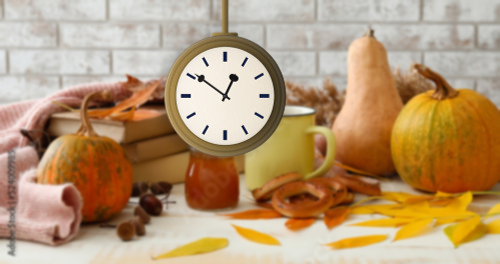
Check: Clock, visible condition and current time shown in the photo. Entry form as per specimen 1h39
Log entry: 12h51
